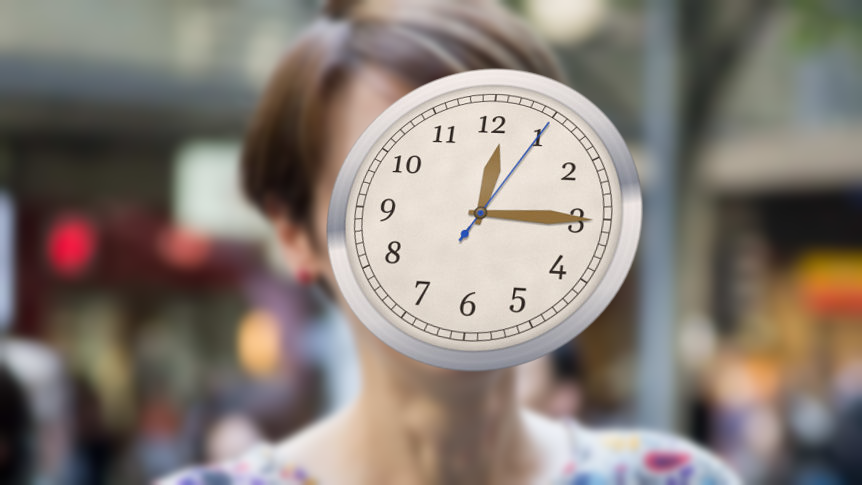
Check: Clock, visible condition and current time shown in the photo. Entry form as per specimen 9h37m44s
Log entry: 12h15m05s
